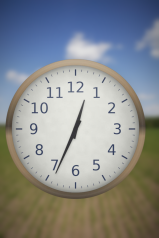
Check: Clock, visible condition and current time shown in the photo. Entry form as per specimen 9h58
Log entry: 12h34
